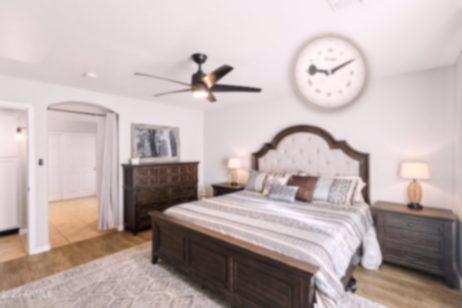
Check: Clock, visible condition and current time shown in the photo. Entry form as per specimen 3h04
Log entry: 9h10
